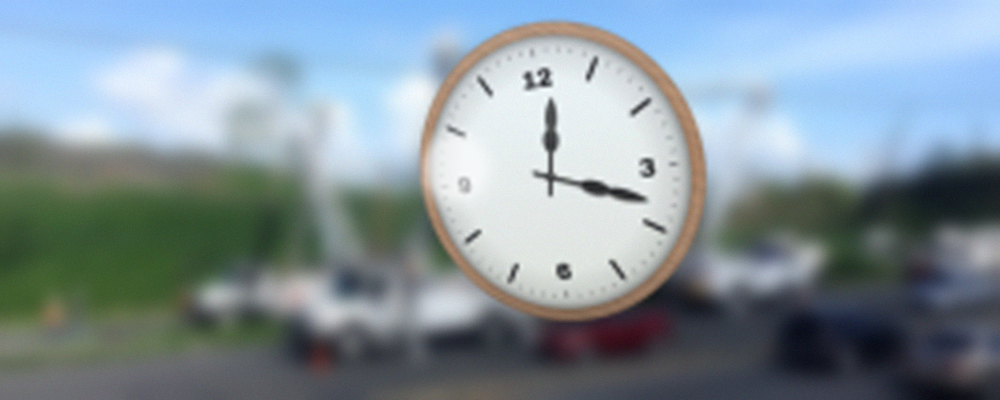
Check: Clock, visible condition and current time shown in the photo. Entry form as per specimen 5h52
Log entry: 12h18
